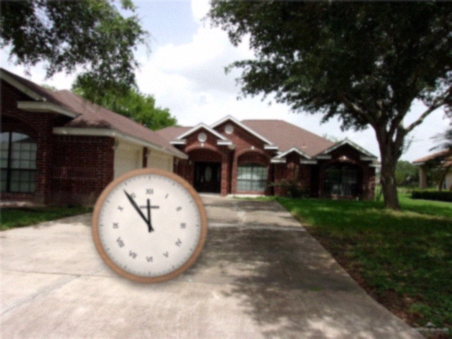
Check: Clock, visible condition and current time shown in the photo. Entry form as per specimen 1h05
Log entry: 11h54
